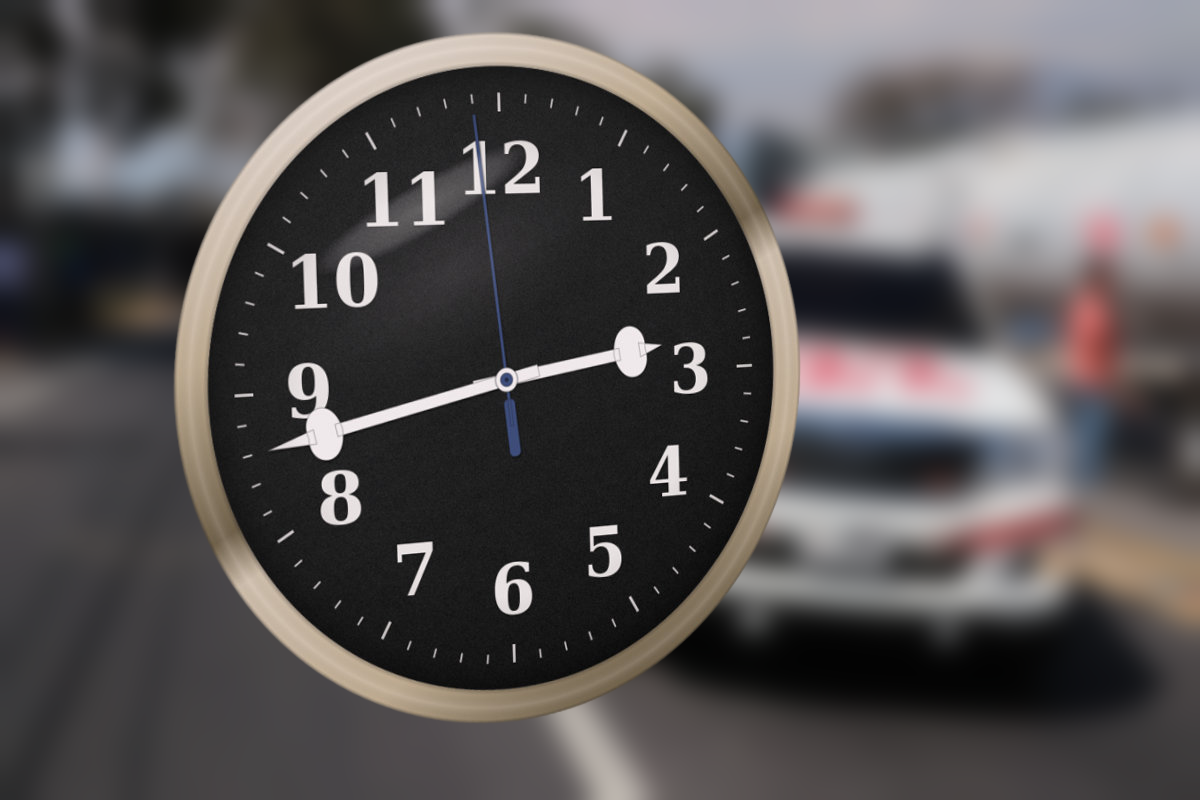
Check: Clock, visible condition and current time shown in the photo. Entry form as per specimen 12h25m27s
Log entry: 2h42m59s
